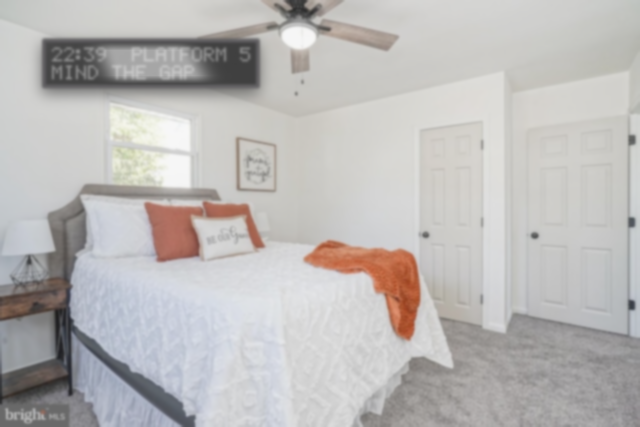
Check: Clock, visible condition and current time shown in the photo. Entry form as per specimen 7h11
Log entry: 22h39
